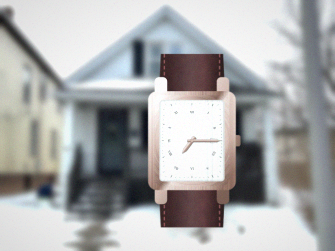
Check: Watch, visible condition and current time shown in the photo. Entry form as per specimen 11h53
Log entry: 7h15
